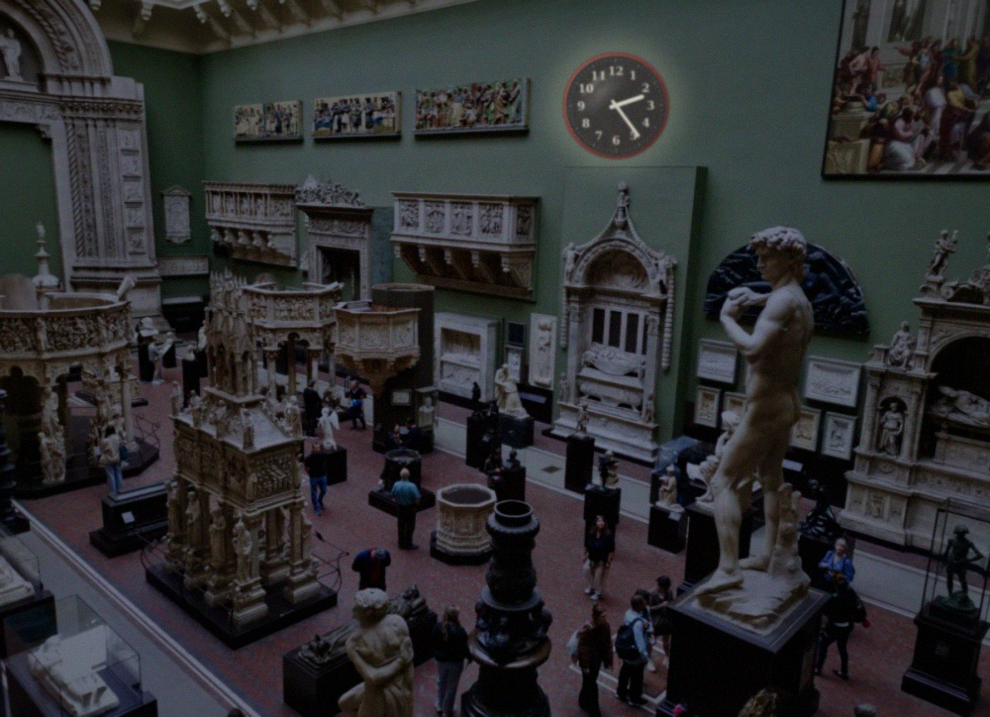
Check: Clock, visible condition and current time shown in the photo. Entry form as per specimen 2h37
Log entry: 2h24
